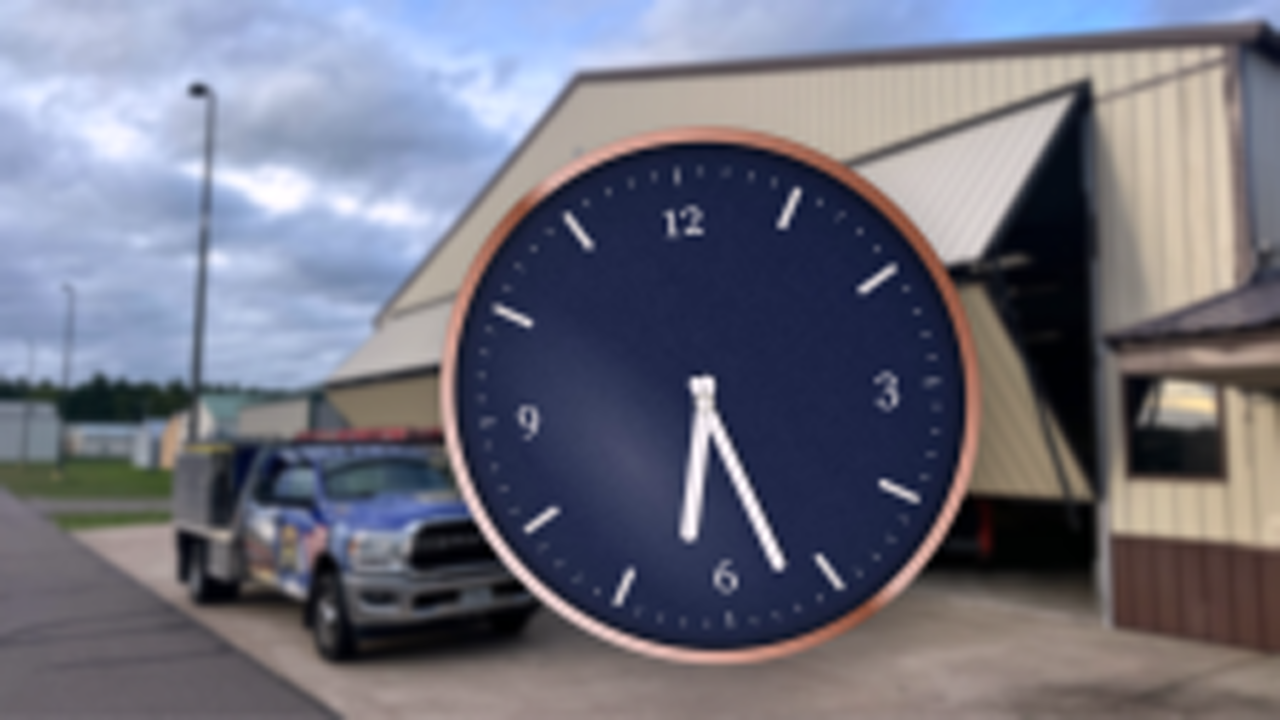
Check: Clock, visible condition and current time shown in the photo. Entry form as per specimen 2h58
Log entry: 6h27
